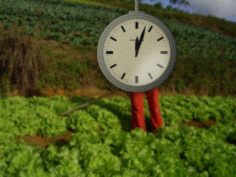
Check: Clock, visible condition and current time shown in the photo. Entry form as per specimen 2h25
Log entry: 12h03
